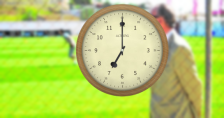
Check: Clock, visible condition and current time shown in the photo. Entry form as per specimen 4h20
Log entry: 7h00
